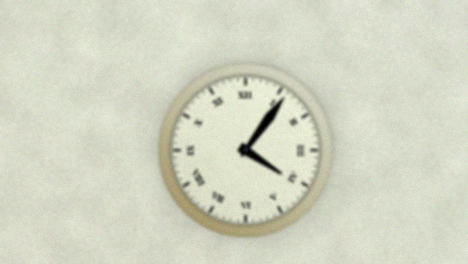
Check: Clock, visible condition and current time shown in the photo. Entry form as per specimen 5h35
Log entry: 4h06
